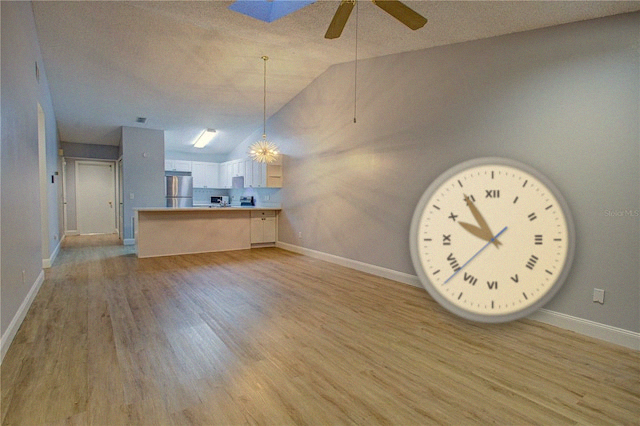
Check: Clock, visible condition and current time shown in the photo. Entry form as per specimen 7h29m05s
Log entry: 9h54m38s
